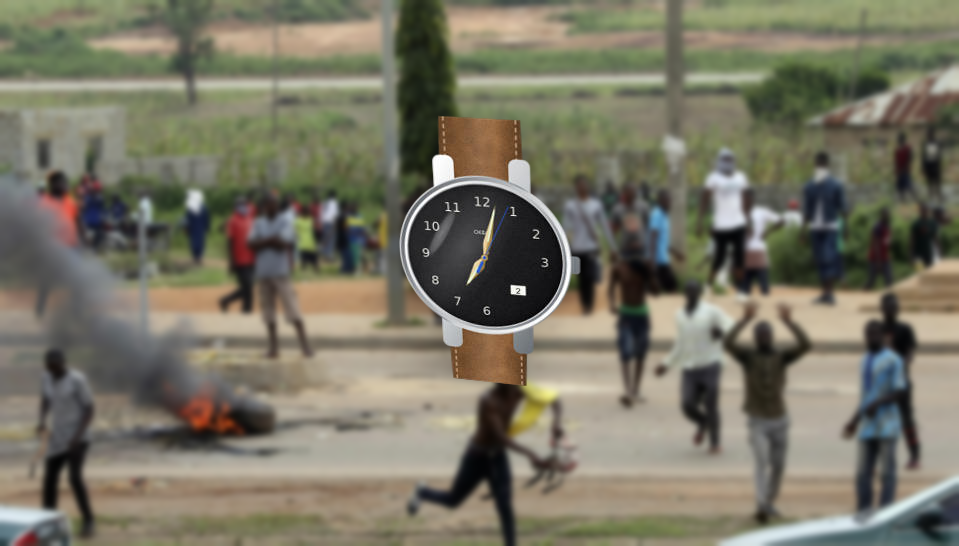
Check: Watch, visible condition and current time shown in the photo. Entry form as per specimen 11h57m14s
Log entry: 7h02m04s
